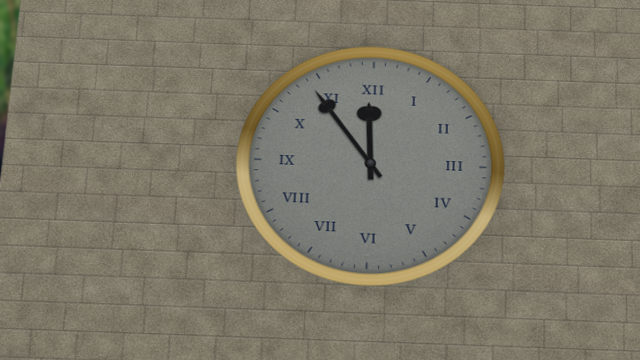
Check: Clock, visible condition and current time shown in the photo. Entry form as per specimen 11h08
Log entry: 11h54
